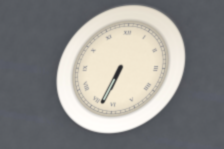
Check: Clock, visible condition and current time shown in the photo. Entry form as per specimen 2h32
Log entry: 6h33
